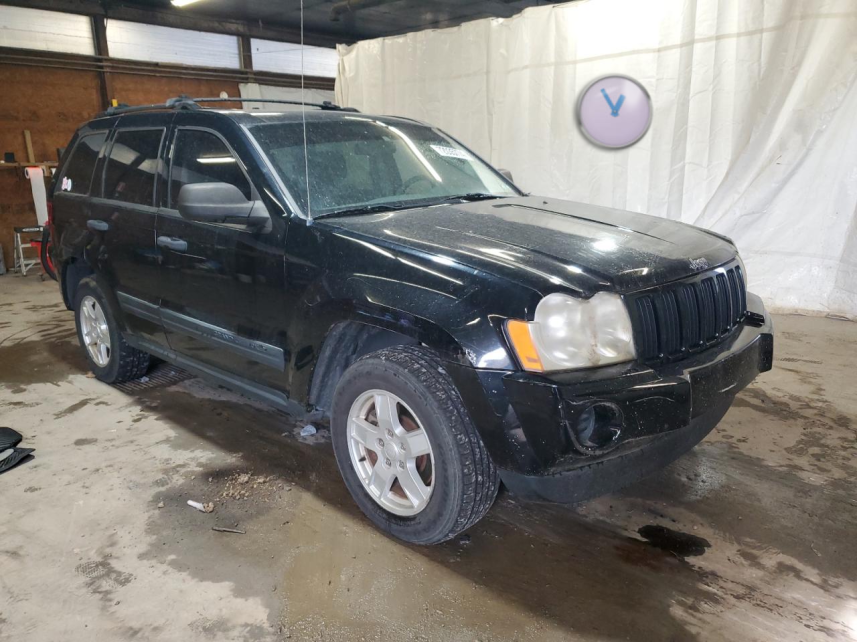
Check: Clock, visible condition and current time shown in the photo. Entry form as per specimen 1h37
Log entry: 12h55
